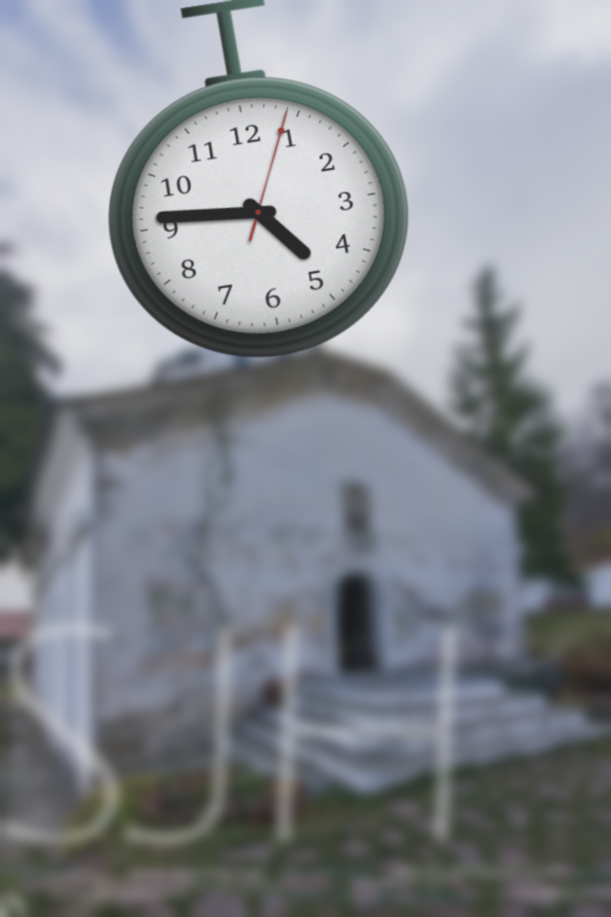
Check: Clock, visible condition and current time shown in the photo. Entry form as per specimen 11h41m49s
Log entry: 4h46m04s
